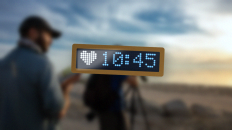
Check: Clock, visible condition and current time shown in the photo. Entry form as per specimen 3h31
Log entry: 10h45
